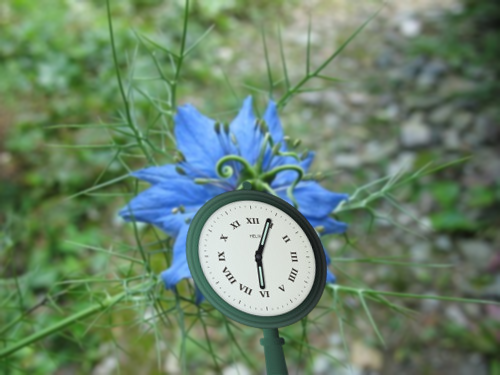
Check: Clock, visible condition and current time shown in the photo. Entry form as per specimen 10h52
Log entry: 6h04
